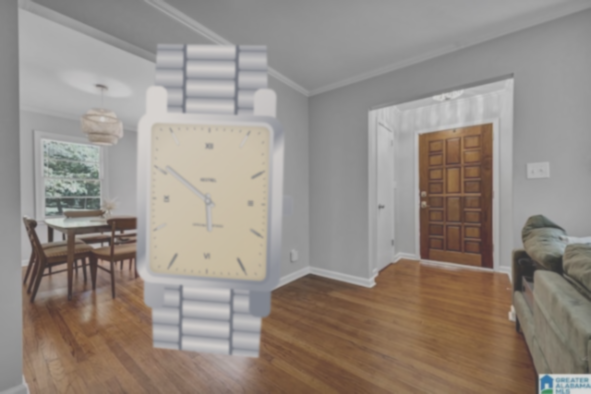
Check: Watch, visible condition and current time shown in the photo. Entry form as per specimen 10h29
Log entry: 5h51
